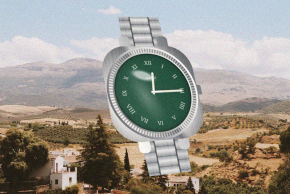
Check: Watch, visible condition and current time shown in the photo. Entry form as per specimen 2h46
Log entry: 12h15
